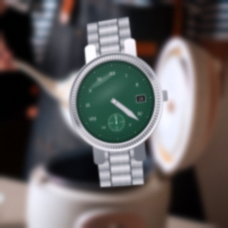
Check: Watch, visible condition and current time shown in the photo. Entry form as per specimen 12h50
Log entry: 4h22
